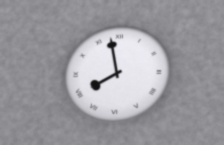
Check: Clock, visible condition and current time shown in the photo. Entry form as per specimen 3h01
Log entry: 7h58
